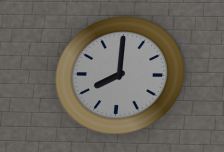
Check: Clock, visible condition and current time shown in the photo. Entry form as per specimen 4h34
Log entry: 8h00
